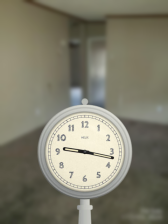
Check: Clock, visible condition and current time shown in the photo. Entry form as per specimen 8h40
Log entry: 9h17
